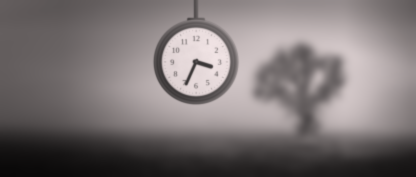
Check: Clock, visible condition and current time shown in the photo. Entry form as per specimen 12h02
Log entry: 3h34
